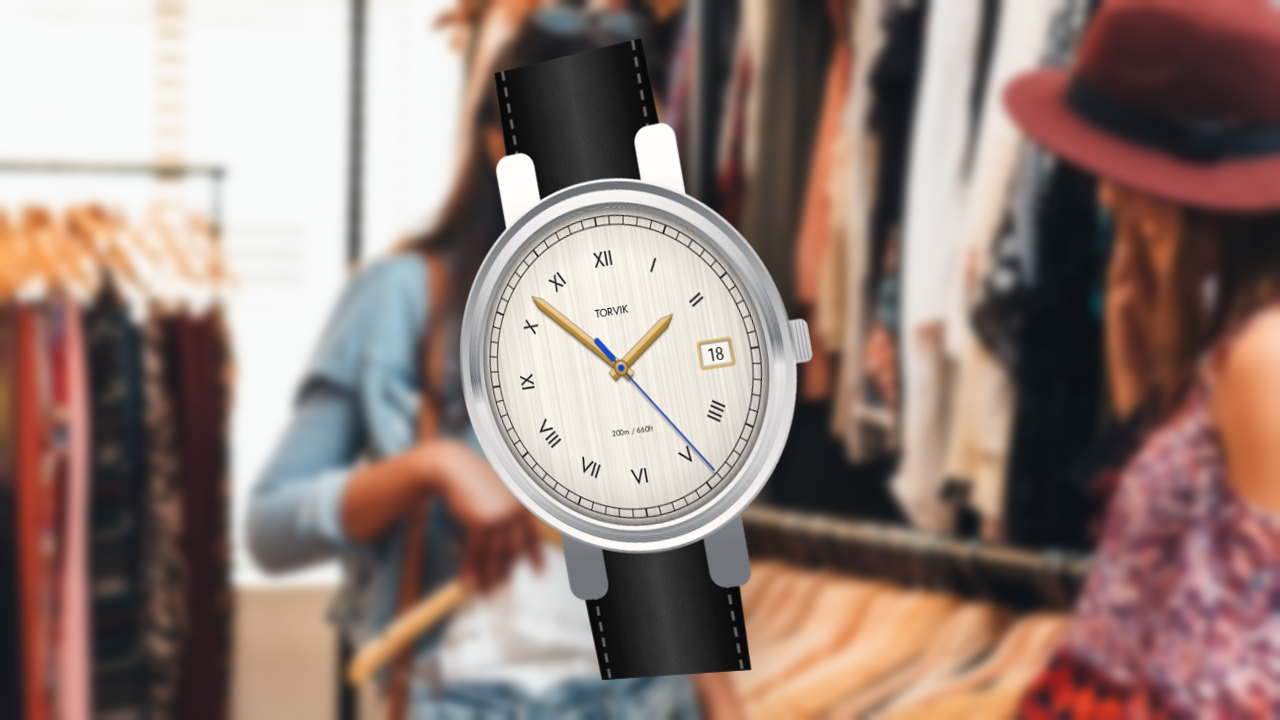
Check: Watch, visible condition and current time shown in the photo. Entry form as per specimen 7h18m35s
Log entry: 1h52m24s
